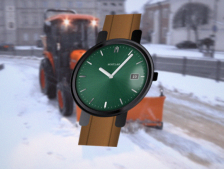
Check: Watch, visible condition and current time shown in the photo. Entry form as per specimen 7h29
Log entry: 10h06
